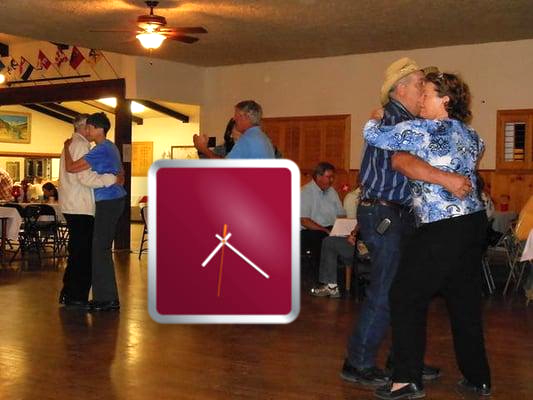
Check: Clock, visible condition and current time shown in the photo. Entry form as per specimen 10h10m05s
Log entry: 7h21m31s
